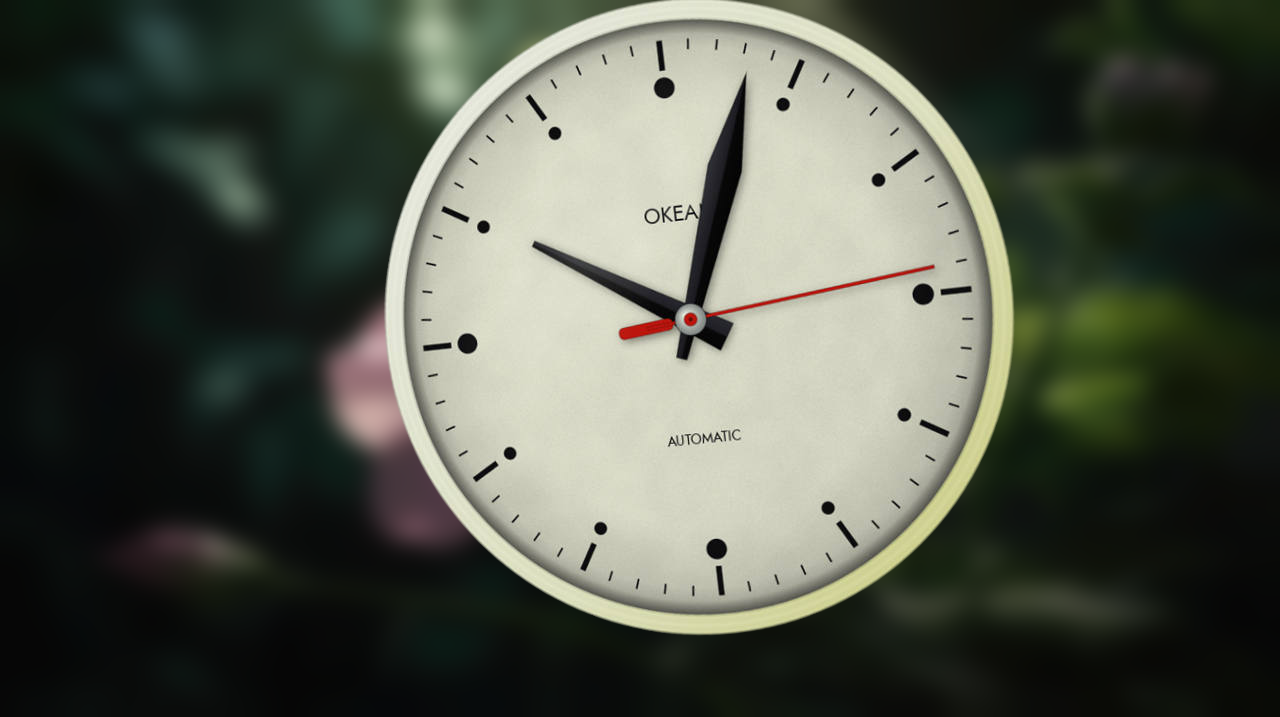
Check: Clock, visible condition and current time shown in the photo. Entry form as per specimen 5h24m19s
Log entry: 10h03m14s
